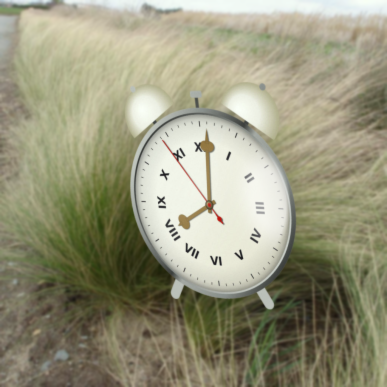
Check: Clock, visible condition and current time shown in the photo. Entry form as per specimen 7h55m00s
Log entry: 8h00m54s
